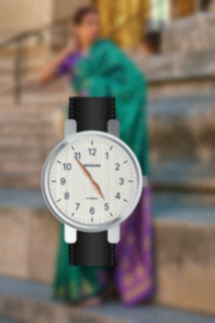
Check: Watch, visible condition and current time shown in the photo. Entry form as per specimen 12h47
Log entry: 4h54
